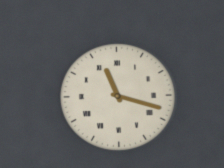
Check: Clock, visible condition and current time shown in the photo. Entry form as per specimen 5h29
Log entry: 11h18
